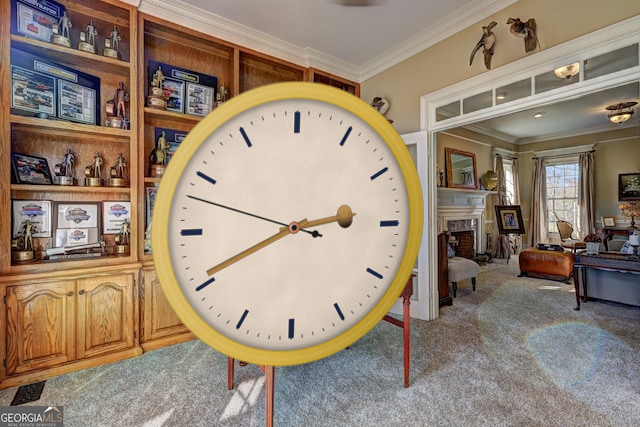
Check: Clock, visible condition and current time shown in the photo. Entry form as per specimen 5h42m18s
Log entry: 2h40m48s
